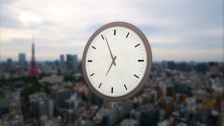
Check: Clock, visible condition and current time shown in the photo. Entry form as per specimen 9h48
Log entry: 6h56
